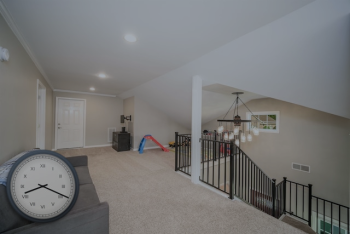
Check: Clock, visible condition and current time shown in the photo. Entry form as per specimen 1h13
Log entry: 8h19
